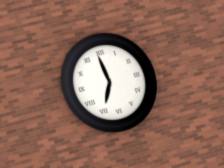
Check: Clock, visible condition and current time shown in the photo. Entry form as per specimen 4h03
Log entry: 6h59
